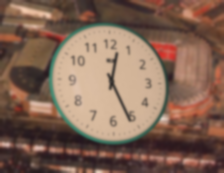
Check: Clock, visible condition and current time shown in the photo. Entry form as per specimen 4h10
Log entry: 12h26
